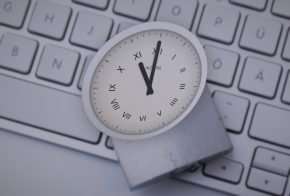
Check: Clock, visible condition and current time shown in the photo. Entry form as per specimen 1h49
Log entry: 11h00
